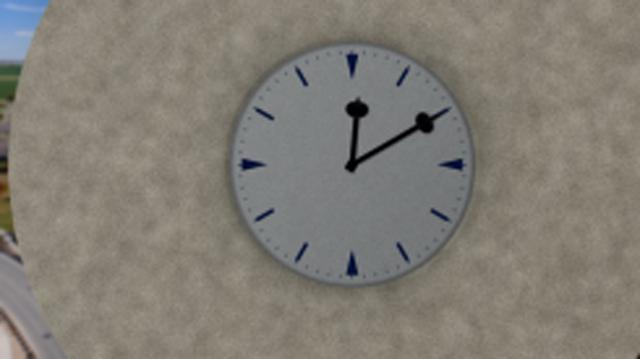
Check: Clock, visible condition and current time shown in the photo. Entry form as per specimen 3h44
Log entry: 12h10
